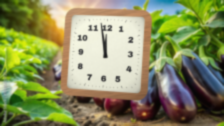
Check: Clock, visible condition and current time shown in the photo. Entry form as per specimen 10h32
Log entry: 11h58
